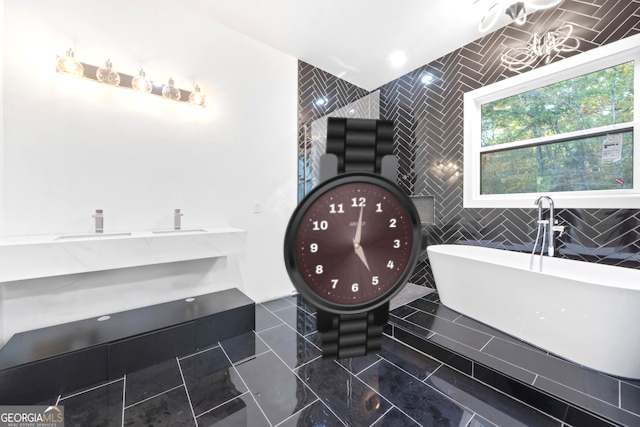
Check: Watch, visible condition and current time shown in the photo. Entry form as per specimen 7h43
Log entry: 5h01
